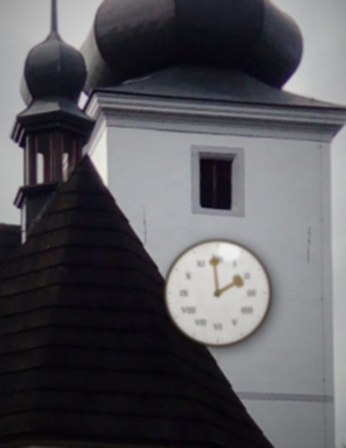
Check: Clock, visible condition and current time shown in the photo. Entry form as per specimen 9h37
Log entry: 1h59
